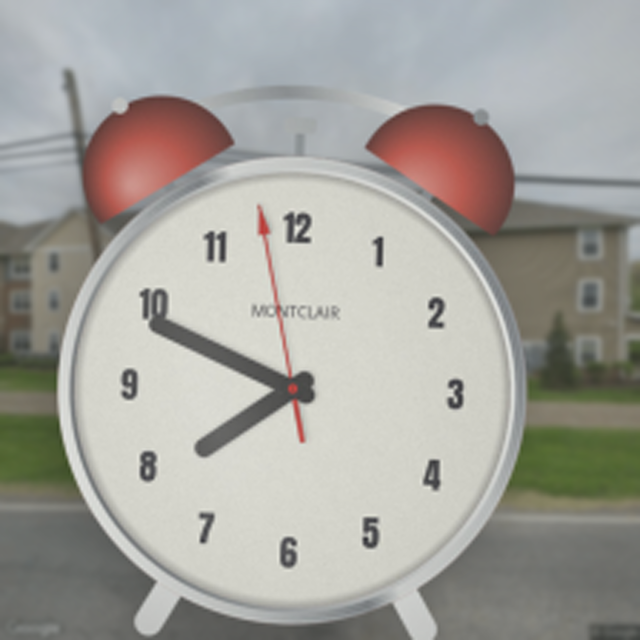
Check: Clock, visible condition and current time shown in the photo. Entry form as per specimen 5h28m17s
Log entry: 7h48m58s
